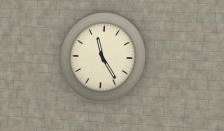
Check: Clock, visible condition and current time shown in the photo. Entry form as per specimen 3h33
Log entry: 11h24
